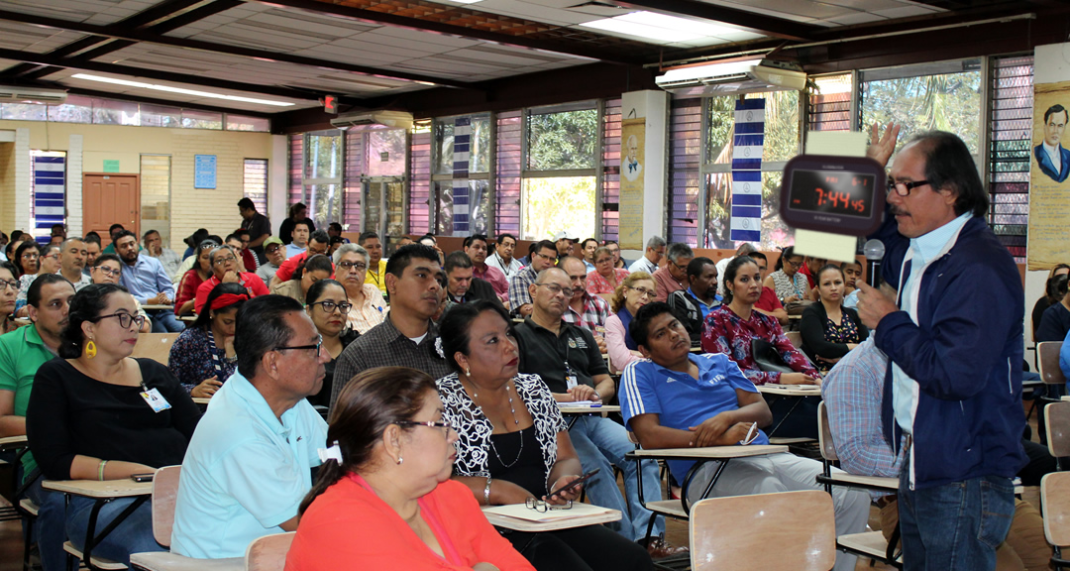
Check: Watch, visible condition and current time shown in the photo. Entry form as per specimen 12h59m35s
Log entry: 7h44m45s
